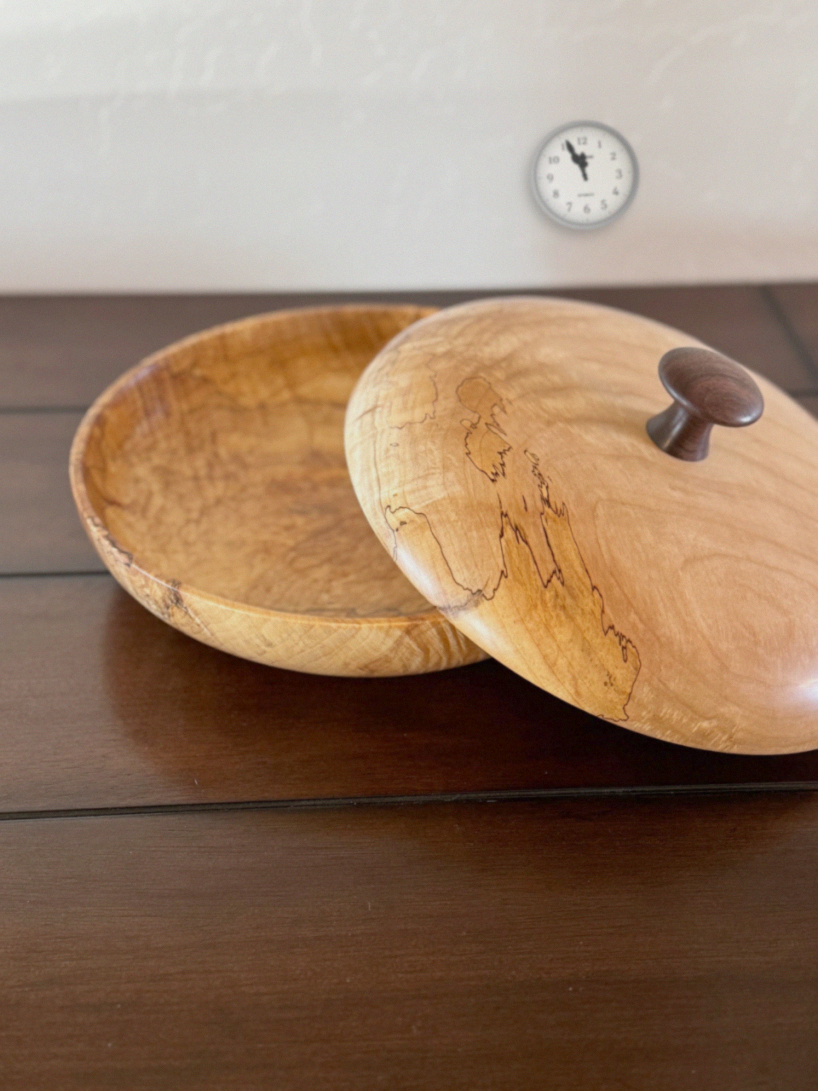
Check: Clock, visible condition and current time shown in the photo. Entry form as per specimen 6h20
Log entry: 11h56
